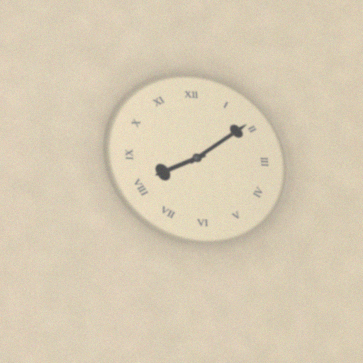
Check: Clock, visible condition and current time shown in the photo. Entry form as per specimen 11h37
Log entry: 8h09
